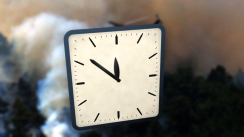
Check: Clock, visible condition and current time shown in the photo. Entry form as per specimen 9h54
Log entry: 11h52
